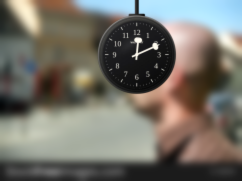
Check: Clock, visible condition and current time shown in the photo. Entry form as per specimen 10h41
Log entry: 12h11
